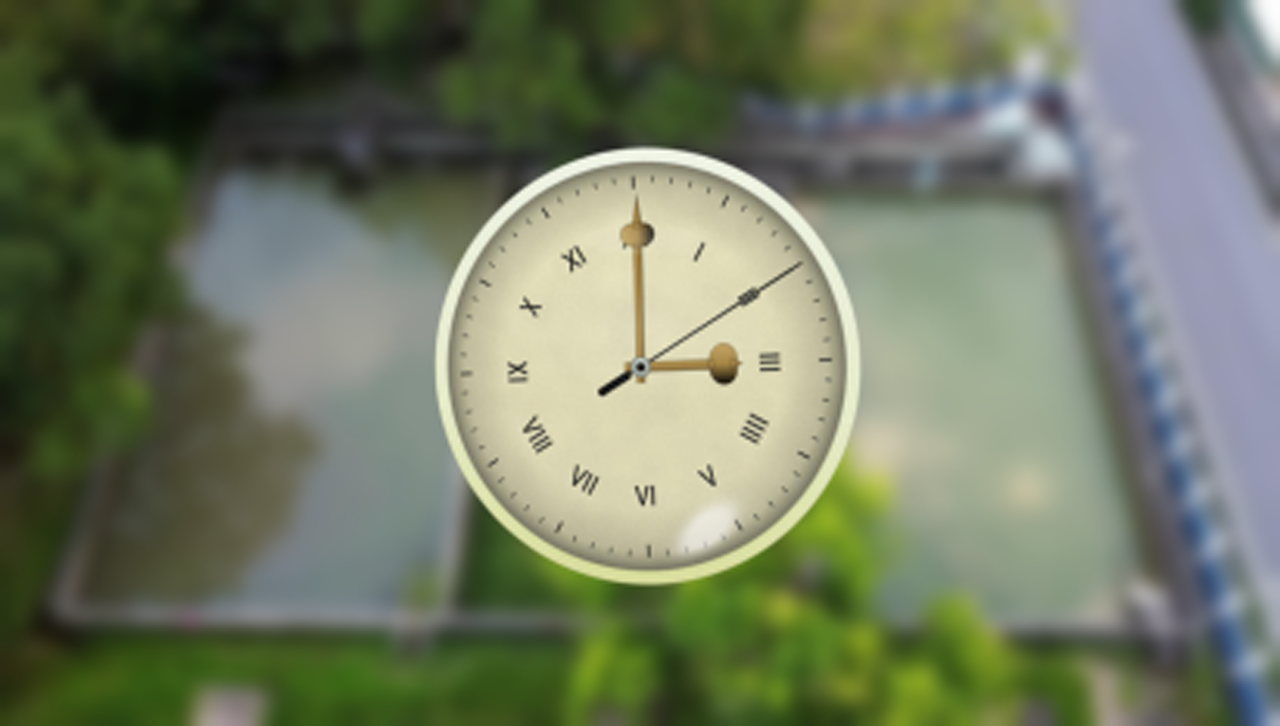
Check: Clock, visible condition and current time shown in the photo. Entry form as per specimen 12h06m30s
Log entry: 3h00m10s
